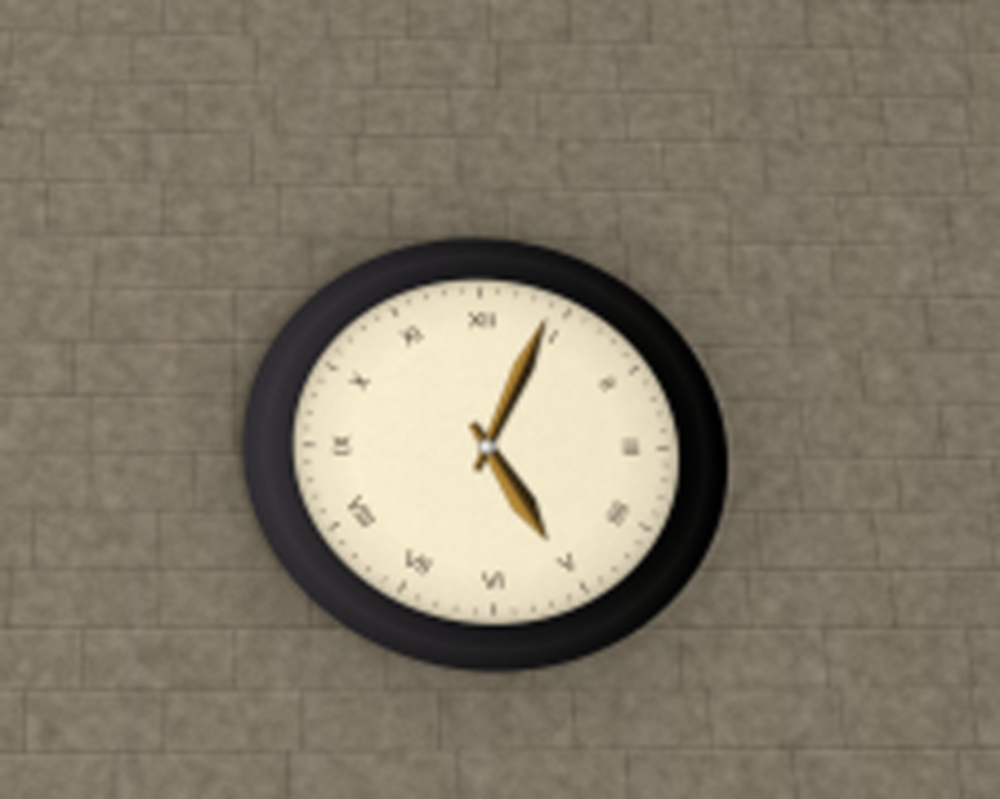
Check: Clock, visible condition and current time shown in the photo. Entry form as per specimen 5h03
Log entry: 5h04
